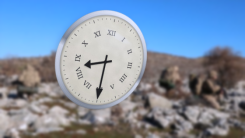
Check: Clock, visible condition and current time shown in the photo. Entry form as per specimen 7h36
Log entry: 8h30
